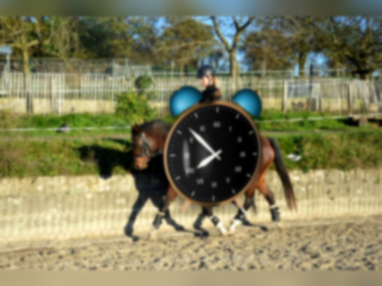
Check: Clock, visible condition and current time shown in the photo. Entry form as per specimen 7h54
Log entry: 7h52
